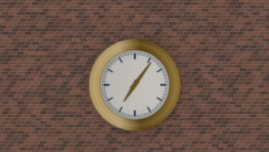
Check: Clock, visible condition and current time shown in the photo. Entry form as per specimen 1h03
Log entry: 7h06
